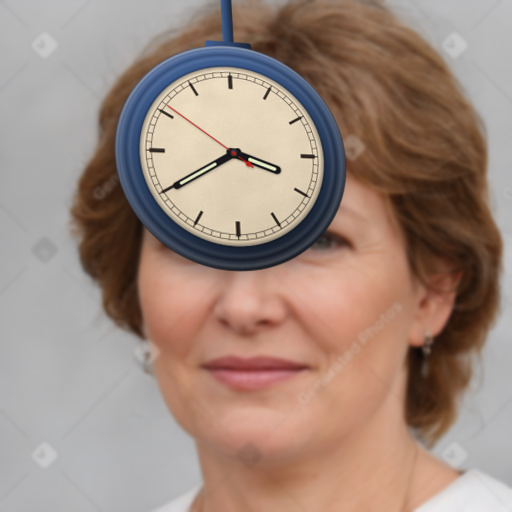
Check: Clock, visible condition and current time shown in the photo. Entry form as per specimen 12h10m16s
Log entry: 3h39m51s
